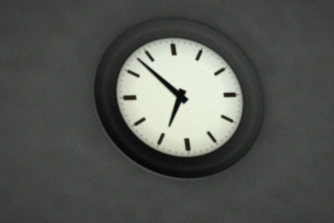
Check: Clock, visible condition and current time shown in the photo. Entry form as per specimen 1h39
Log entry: 6h53
